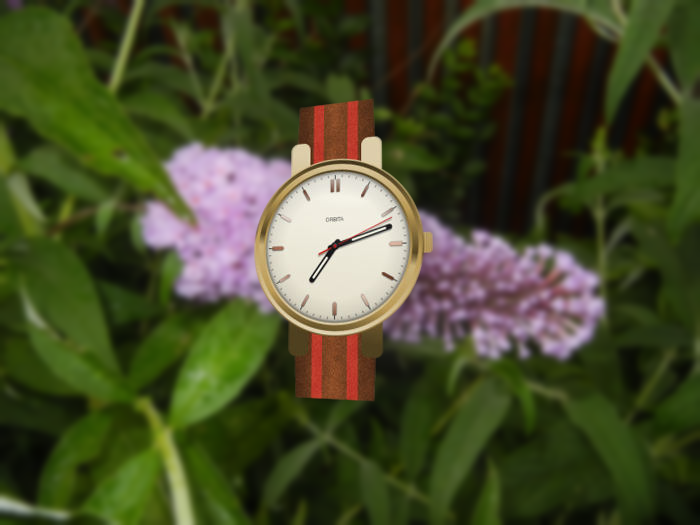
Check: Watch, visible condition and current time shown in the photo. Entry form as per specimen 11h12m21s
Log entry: 7h12m11s
